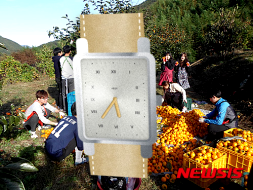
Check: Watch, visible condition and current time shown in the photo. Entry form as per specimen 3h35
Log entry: 5h36
